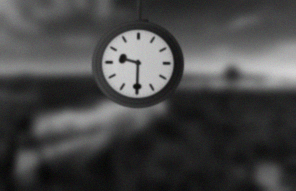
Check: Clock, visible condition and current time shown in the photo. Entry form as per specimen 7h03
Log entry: 9h30
